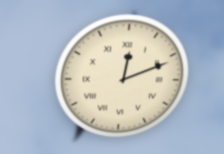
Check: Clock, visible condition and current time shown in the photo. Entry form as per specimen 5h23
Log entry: 12h11
